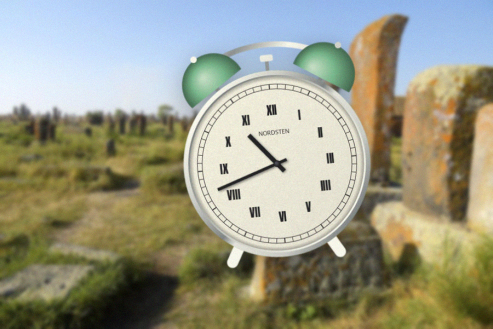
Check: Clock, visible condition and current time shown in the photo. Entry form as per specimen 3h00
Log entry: 10h42
